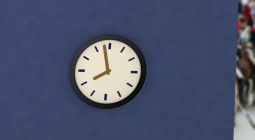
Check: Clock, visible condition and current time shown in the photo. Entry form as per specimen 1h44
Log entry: 7h58
